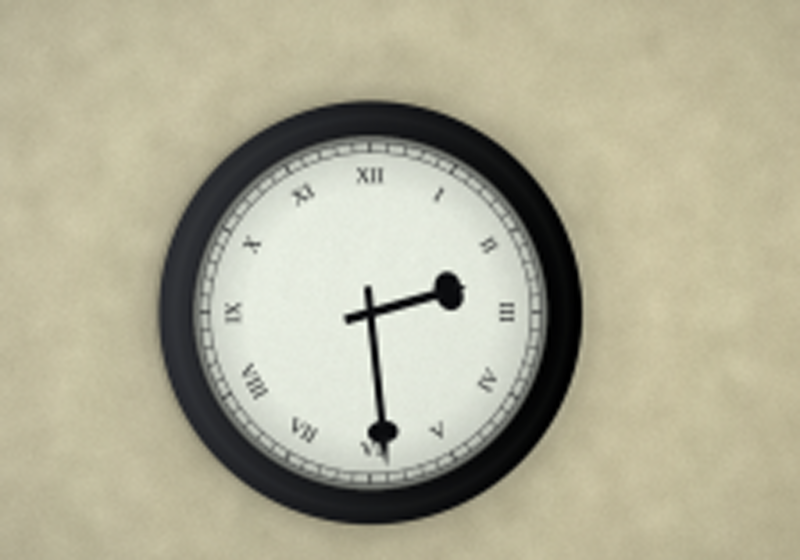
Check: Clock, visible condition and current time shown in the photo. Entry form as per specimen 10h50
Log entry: 2h29
